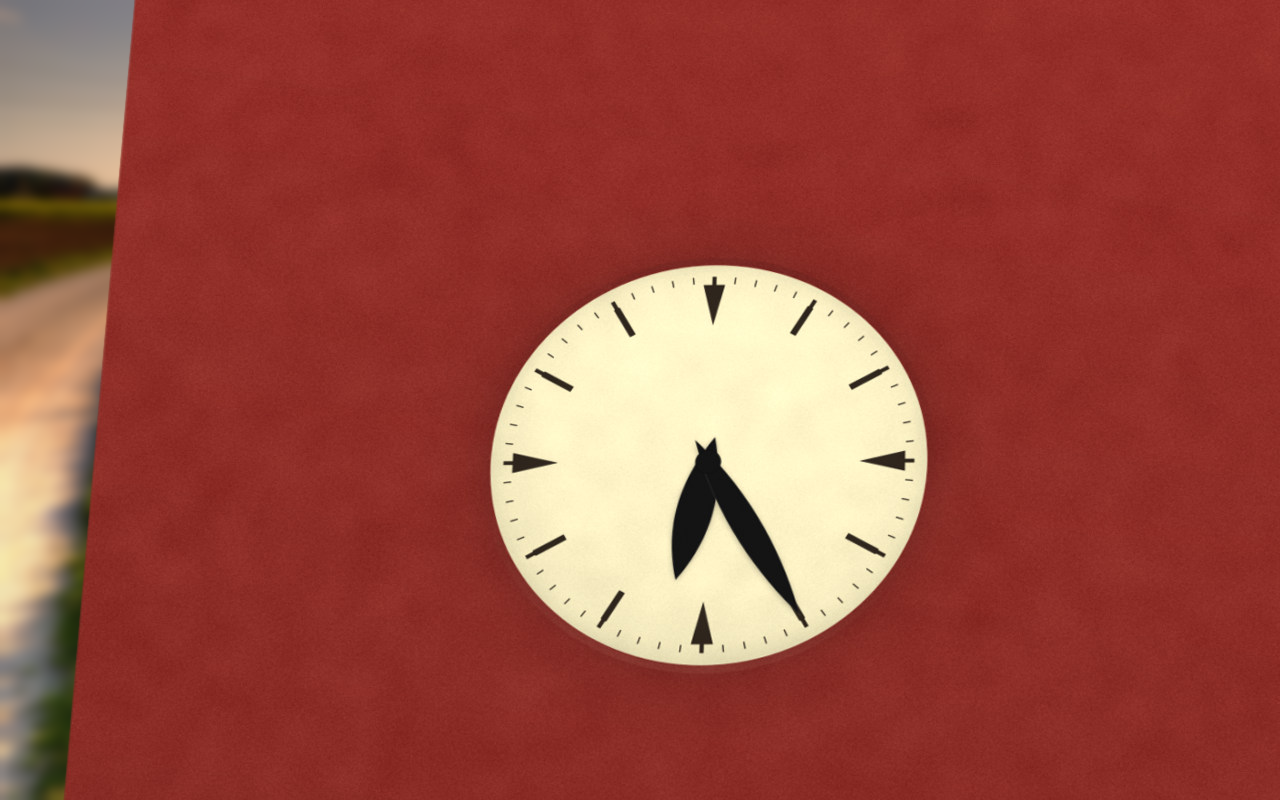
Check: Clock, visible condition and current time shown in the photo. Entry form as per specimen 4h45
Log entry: 6h25
